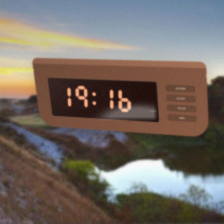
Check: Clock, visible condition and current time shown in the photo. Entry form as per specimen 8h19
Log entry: 19h16
